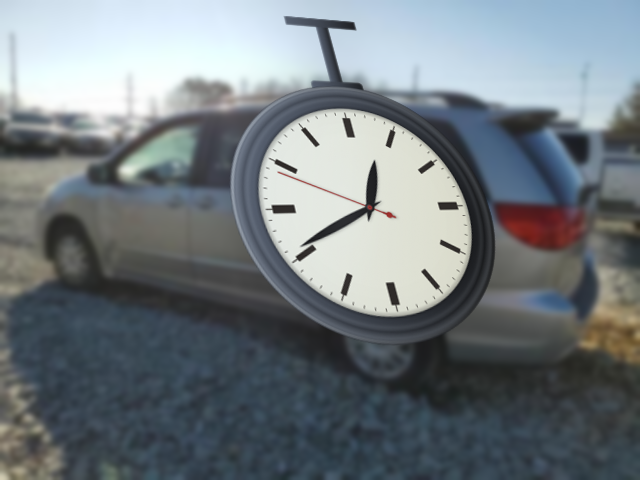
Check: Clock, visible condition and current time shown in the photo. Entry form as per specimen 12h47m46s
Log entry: 12h40m49s
